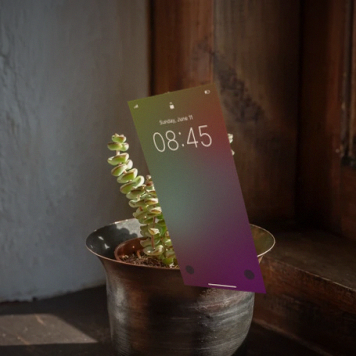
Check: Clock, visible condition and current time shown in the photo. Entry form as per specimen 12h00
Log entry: 8h45
